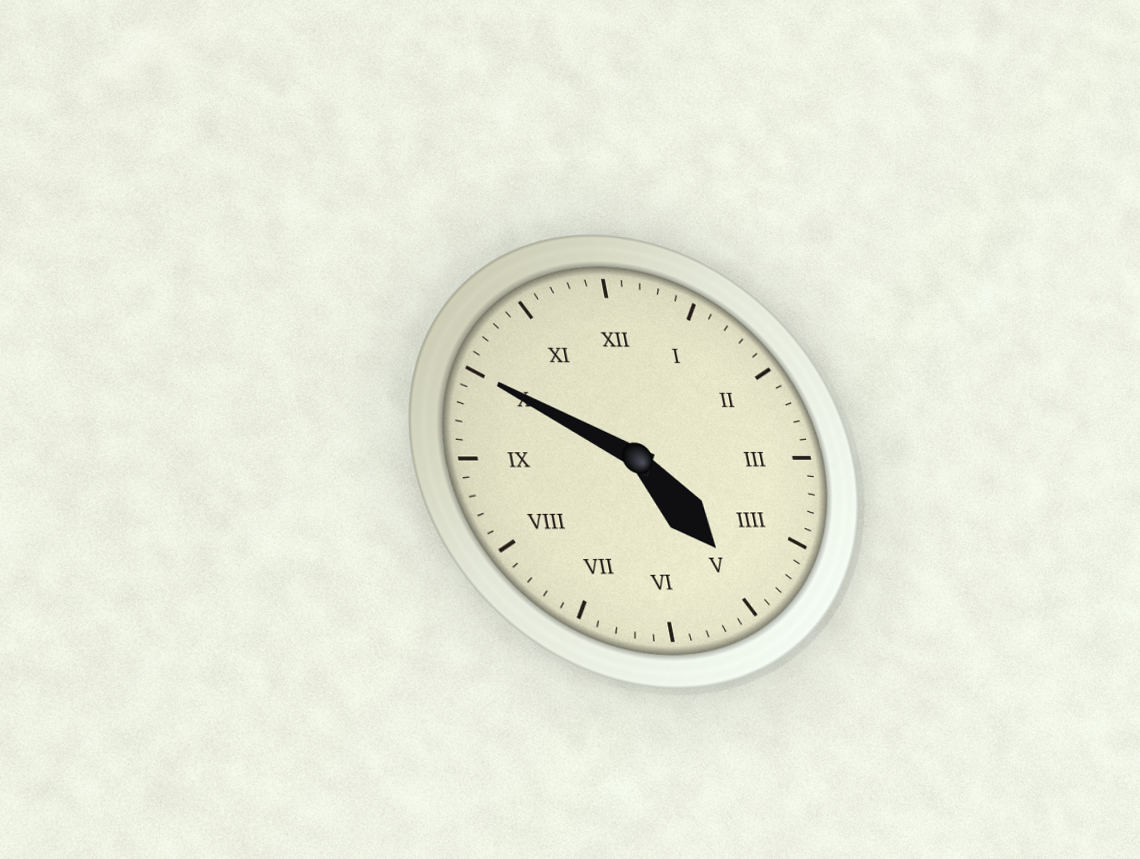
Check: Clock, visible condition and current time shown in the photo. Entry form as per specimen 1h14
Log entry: 4h50
